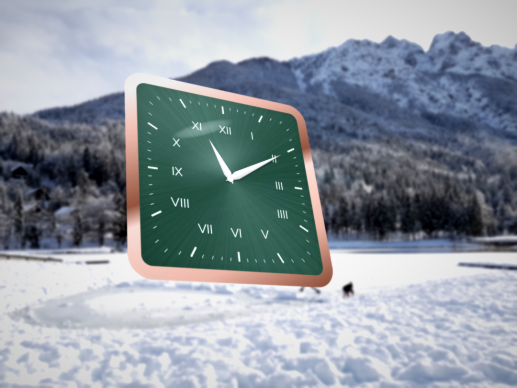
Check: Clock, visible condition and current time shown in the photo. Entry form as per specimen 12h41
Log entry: 11h10
